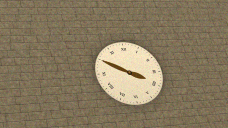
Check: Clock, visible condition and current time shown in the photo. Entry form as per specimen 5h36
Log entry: 3h50
